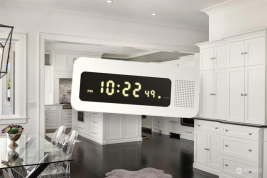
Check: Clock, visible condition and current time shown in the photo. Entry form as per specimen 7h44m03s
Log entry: 10h22m49s
